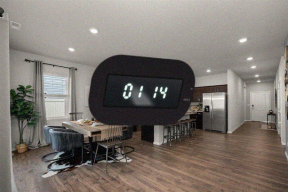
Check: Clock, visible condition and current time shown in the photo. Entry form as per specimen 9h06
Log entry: 1h14
